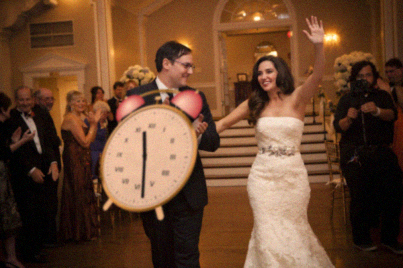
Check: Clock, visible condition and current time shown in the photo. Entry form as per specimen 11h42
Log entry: 11h28
